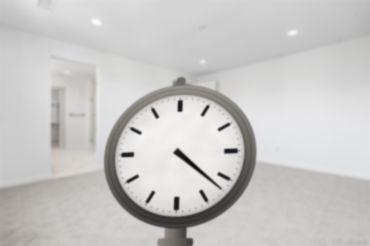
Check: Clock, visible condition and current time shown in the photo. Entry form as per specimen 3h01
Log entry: 4h22
